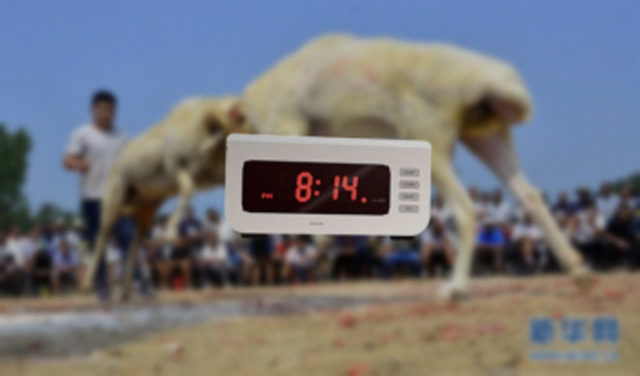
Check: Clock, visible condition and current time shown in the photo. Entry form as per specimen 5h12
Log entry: 8h14
